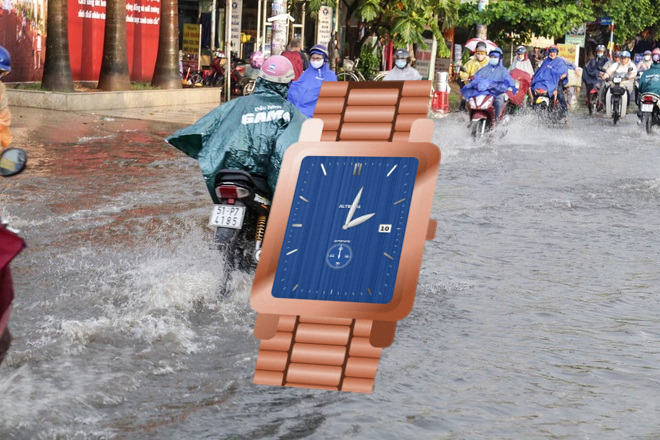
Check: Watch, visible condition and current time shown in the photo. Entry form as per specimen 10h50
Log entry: 2h02
